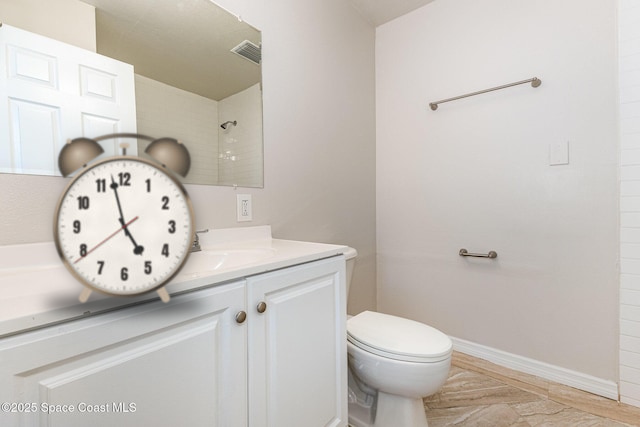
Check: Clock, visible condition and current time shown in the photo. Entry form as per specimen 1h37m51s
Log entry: 4h57m39s
